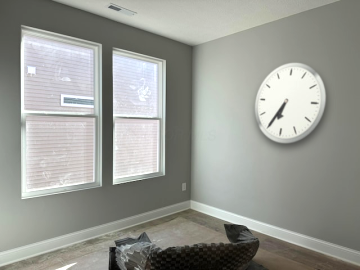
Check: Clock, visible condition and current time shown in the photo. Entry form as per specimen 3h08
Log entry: 6h35
